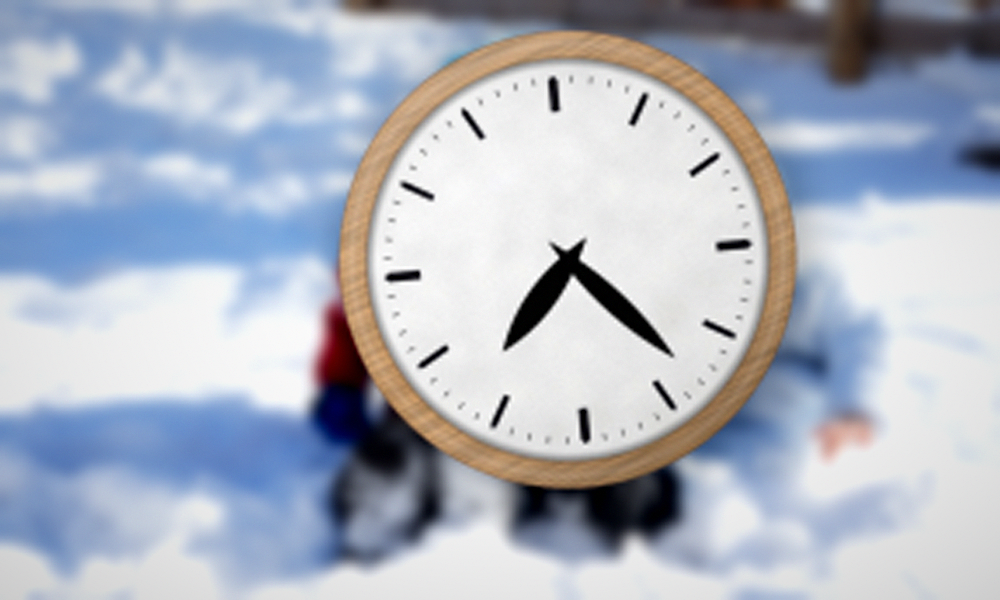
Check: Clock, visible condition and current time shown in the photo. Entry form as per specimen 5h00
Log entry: 7h23
